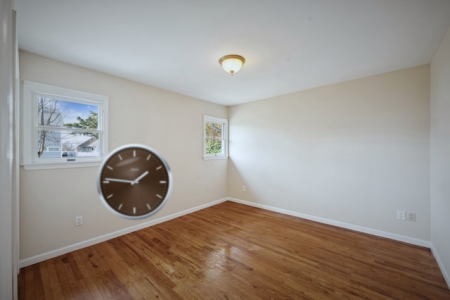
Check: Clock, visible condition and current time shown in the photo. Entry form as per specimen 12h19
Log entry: 1h46
